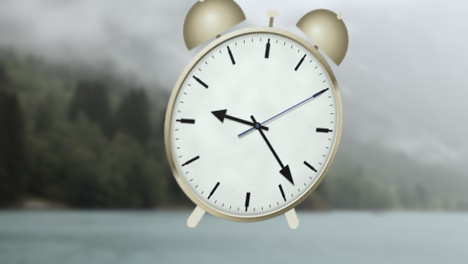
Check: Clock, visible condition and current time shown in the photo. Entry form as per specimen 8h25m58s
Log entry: 9h23m10s
